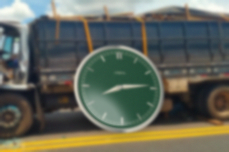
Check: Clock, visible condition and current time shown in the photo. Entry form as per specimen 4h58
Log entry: 8h14
